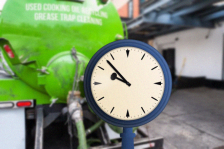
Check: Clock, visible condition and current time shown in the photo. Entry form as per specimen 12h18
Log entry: 9h53
